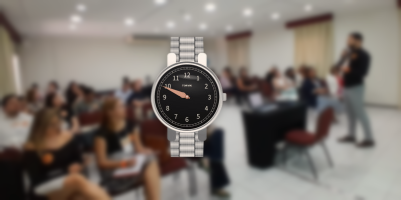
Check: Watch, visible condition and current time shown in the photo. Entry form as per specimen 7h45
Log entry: 9h49
